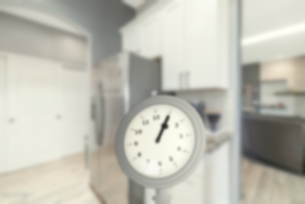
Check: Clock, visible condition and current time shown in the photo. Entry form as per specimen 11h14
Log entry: 1h05
